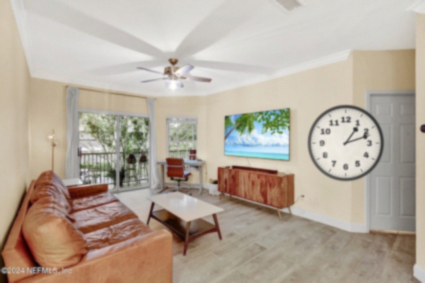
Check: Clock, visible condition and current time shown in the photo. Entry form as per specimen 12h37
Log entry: 1h12
